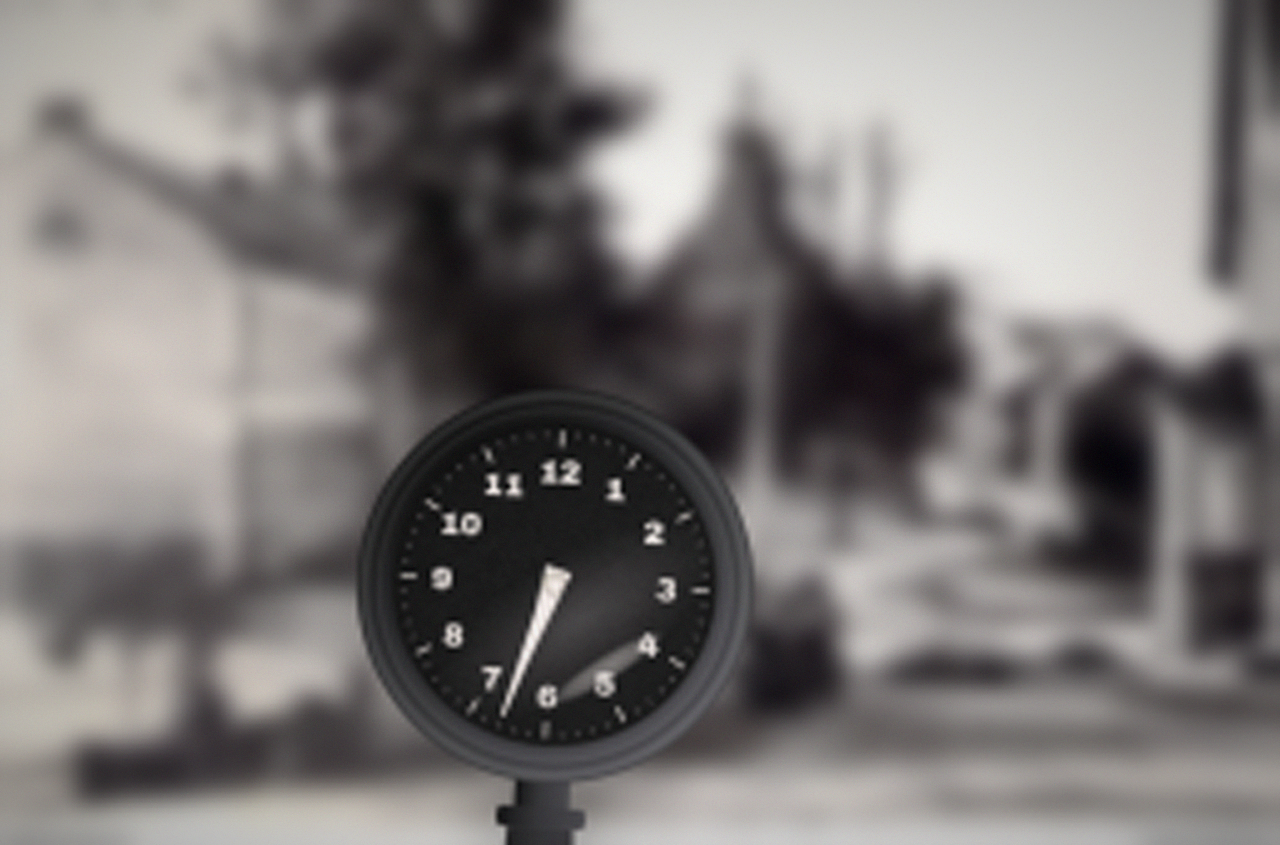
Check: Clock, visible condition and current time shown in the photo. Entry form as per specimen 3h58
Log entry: 6h33
